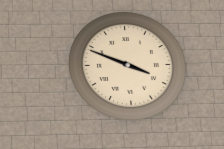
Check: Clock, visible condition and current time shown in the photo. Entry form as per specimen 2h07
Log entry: 3h49
